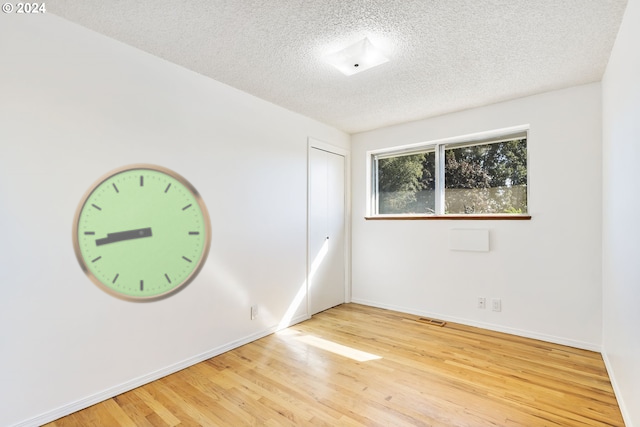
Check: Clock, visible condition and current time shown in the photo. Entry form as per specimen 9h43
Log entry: 8h43
